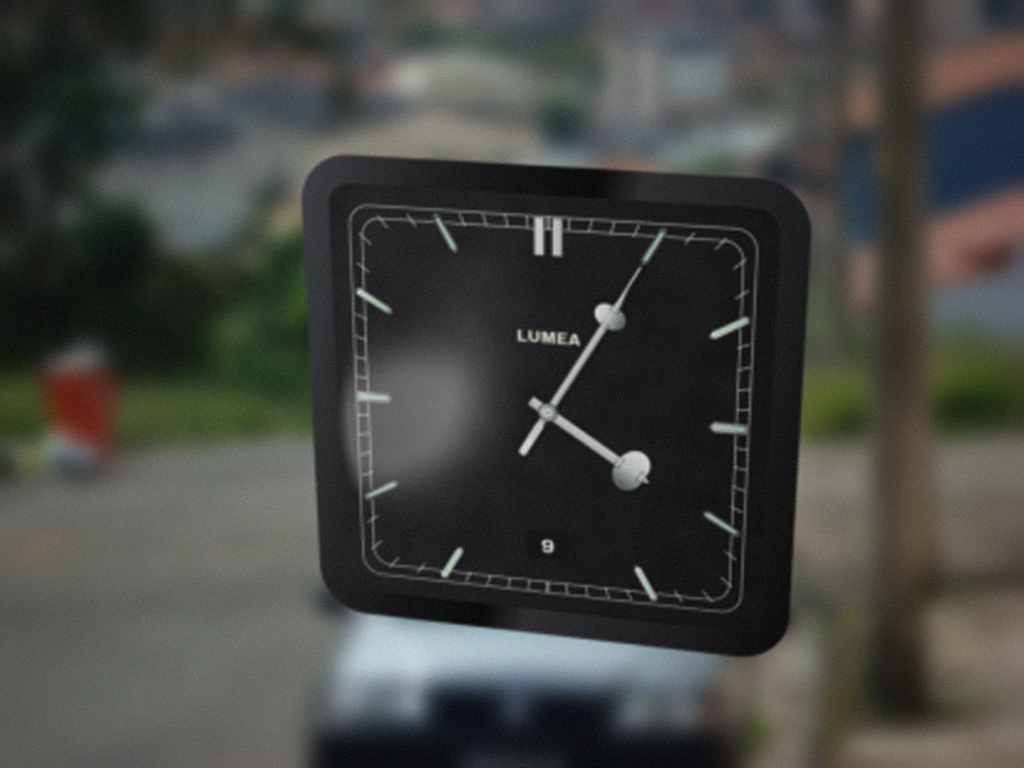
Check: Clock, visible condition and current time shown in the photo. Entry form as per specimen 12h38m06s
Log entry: 4h05m05s
